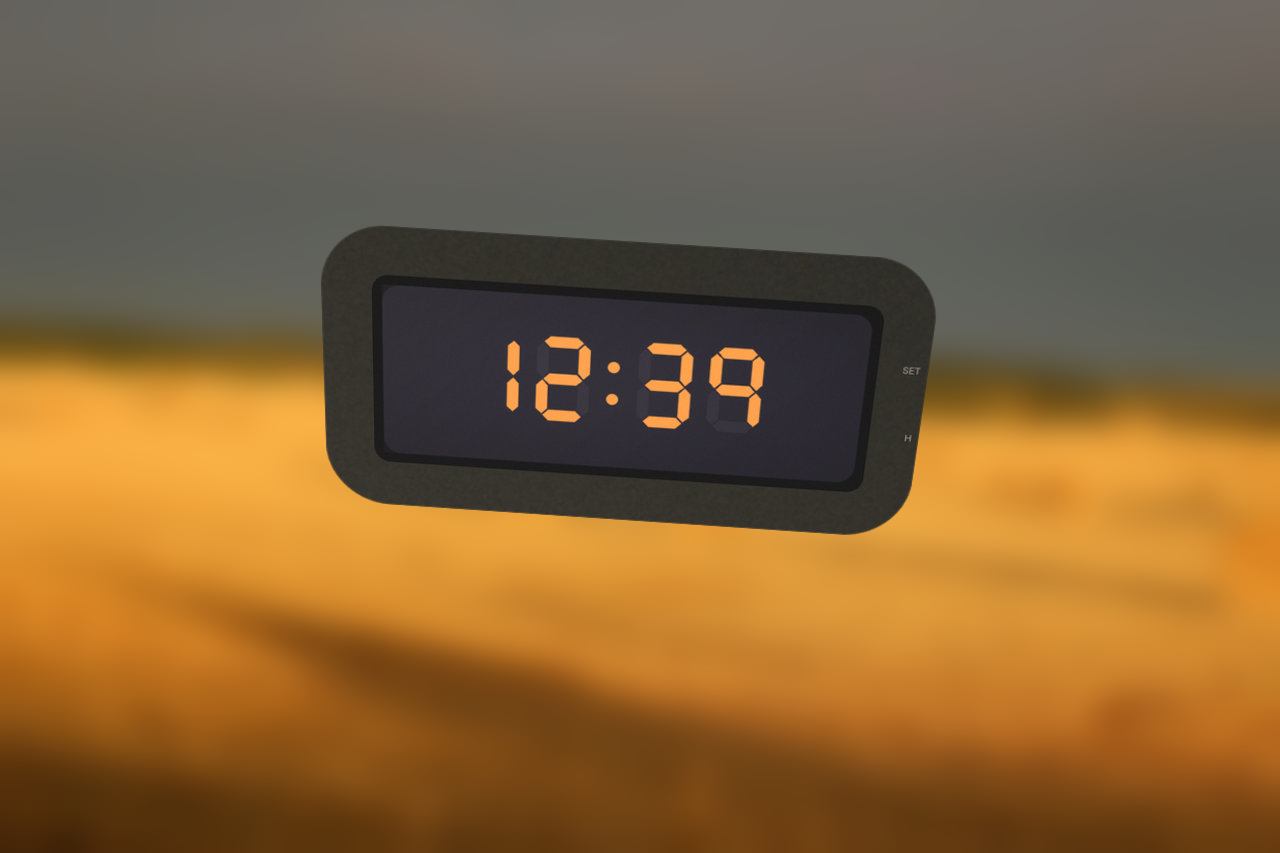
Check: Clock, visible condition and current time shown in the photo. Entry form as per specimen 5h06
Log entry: 12h39
